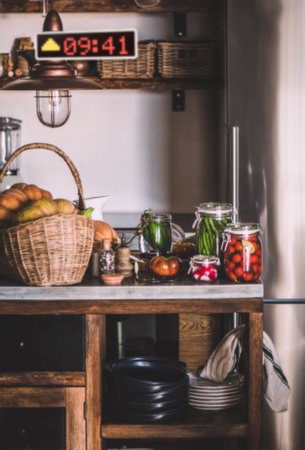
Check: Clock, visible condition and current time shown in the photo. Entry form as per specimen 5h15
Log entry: 9h41
